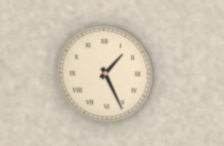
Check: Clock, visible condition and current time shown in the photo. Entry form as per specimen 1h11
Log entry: 1h26
